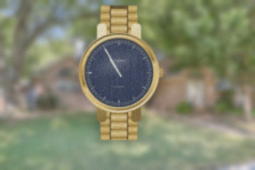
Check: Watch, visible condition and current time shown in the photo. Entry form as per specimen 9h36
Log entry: 10h55
